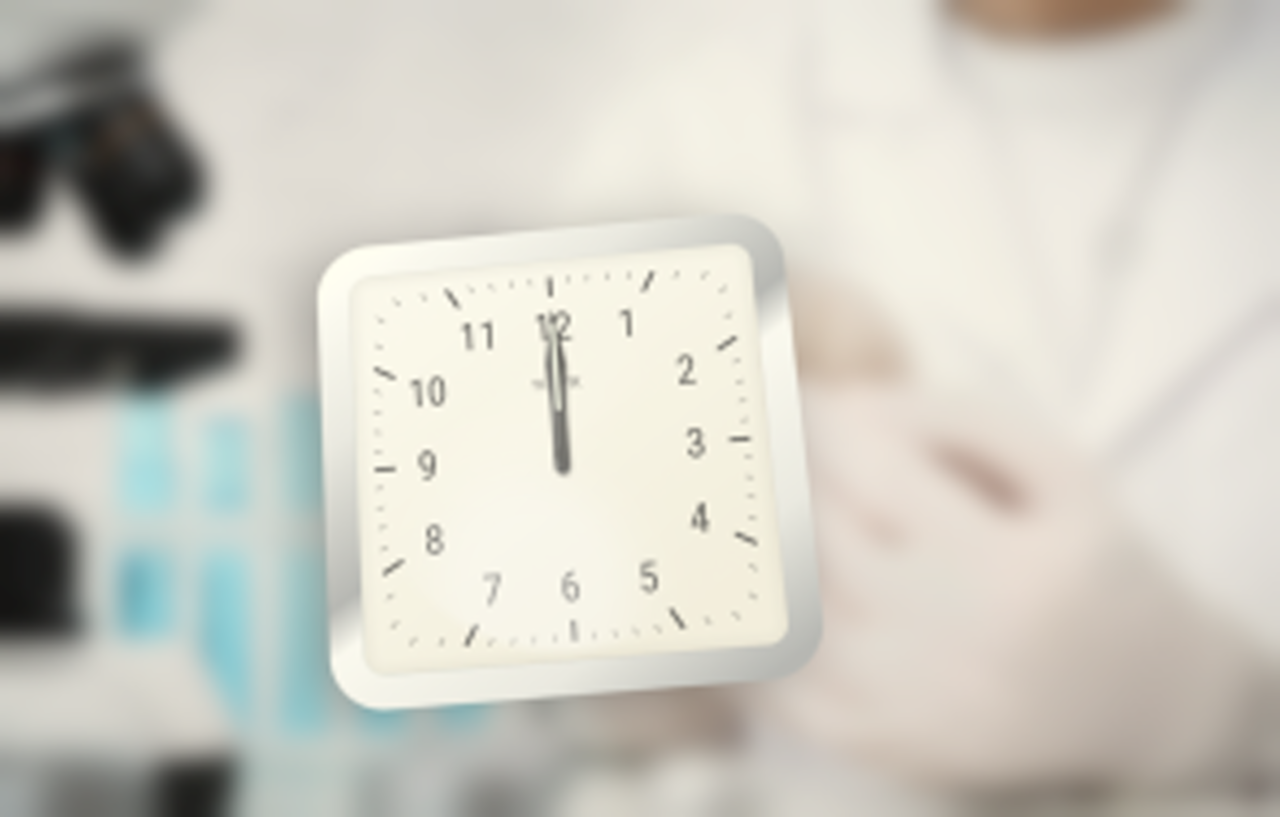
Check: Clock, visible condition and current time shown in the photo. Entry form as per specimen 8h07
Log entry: 12h00
